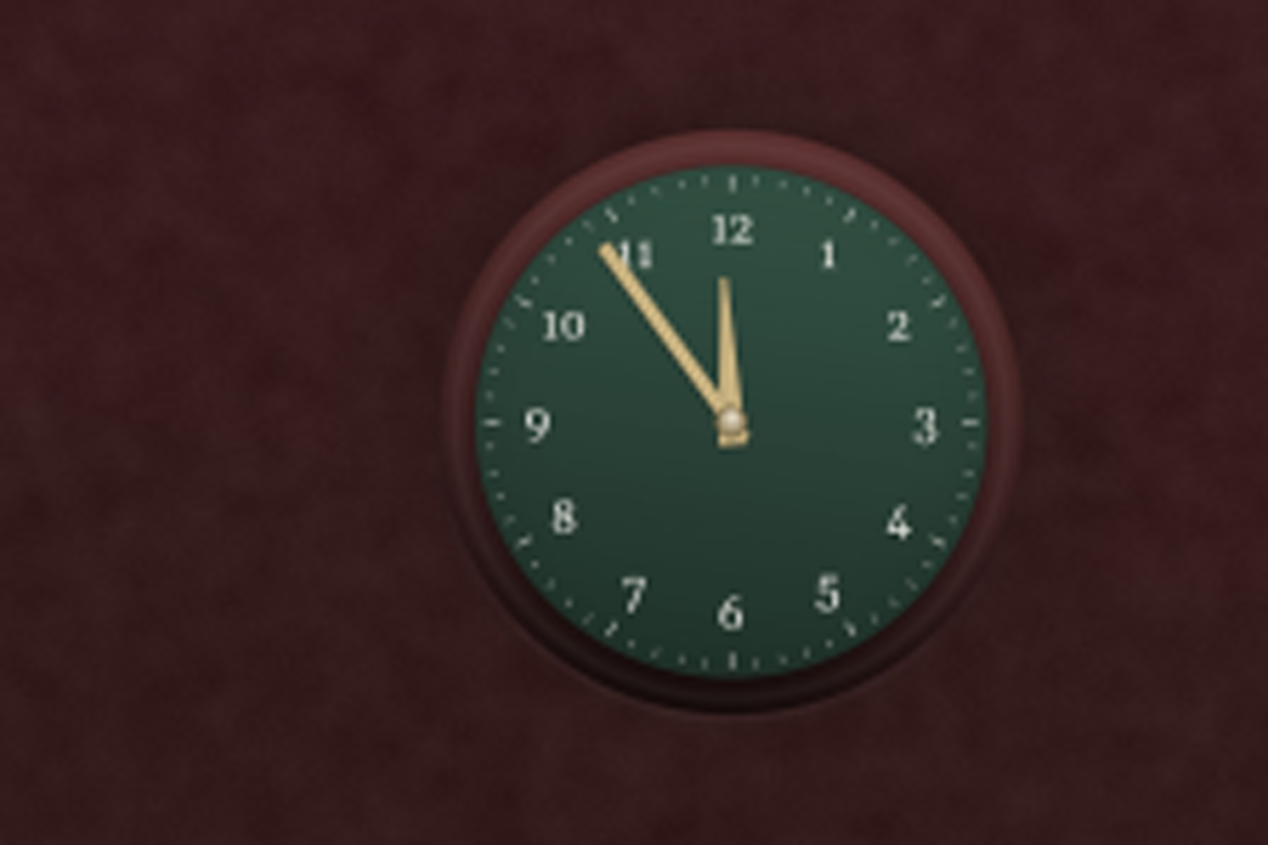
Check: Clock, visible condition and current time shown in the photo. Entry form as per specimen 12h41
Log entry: 11h54
